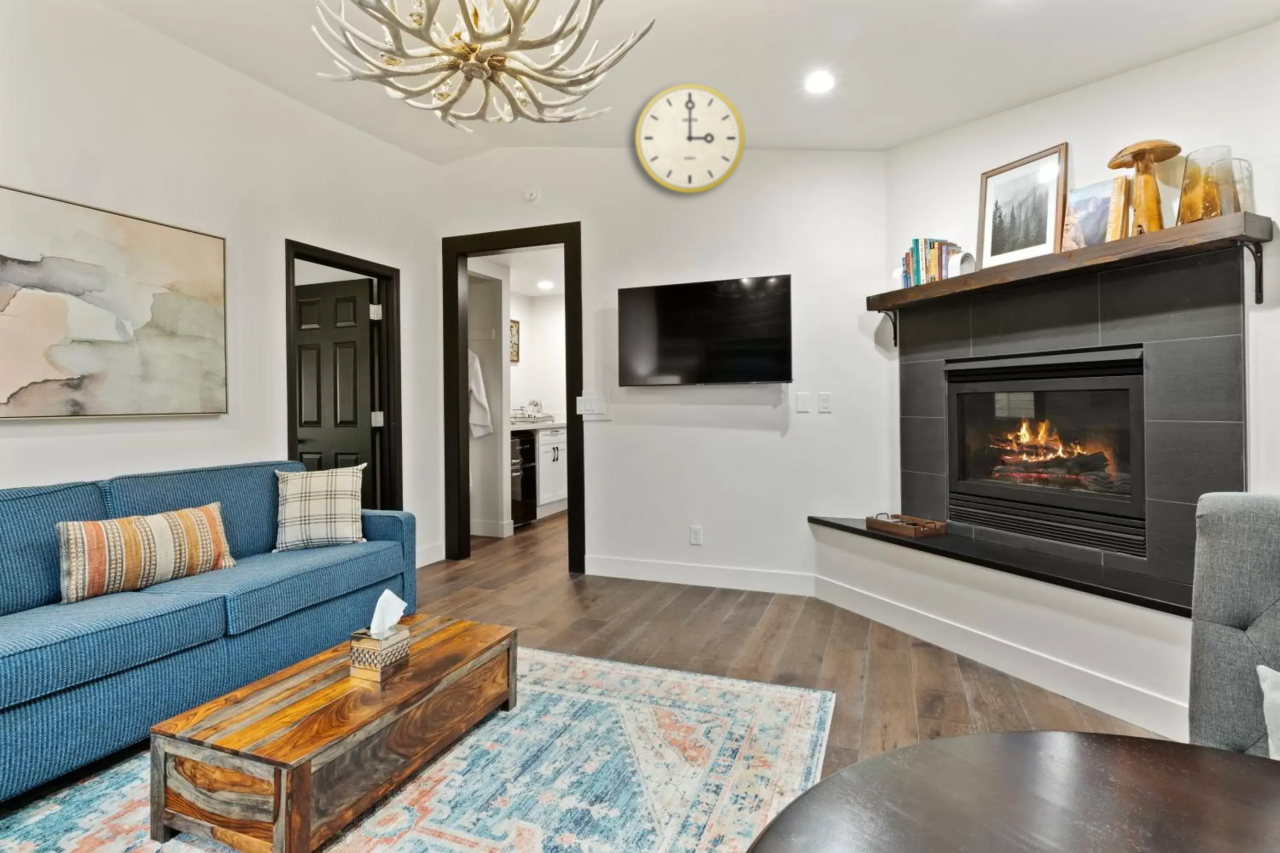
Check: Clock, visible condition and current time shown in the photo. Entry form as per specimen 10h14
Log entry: 3h00
